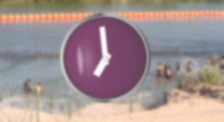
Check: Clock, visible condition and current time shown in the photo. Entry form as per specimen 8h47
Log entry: 6h59
